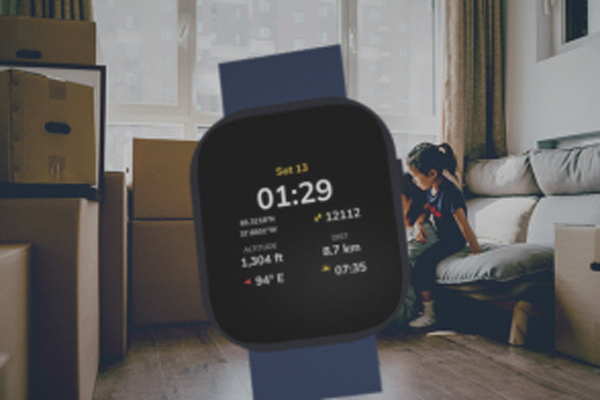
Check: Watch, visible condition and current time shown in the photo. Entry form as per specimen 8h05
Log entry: 1h29
